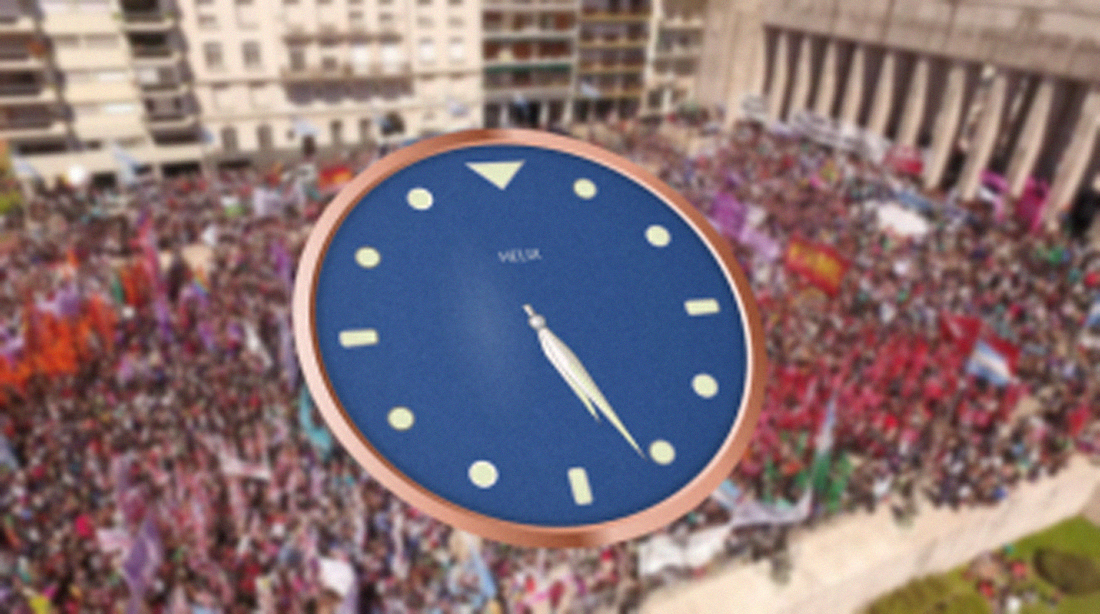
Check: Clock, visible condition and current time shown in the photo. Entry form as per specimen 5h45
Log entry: 5h26
